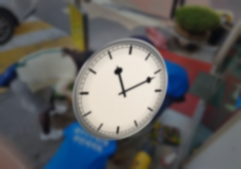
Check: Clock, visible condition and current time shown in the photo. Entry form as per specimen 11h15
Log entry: 11h11
